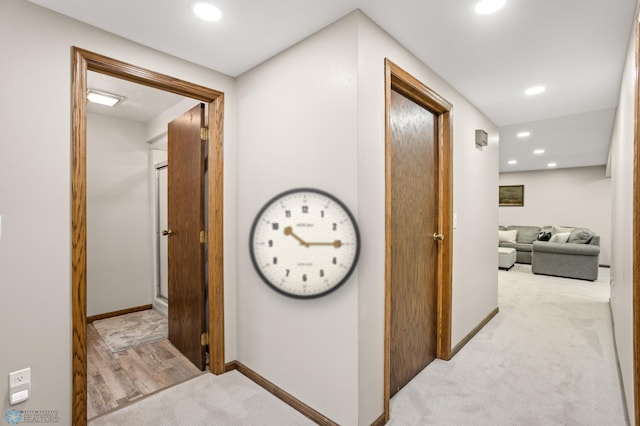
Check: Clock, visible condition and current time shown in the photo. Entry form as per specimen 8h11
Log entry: 10h15
